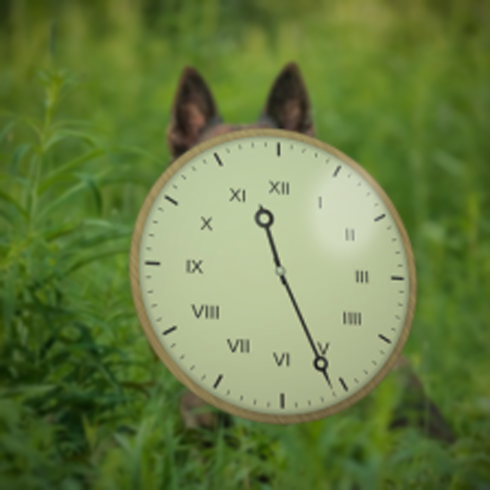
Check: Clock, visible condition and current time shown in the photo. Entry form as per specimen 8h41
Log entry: 11h26
